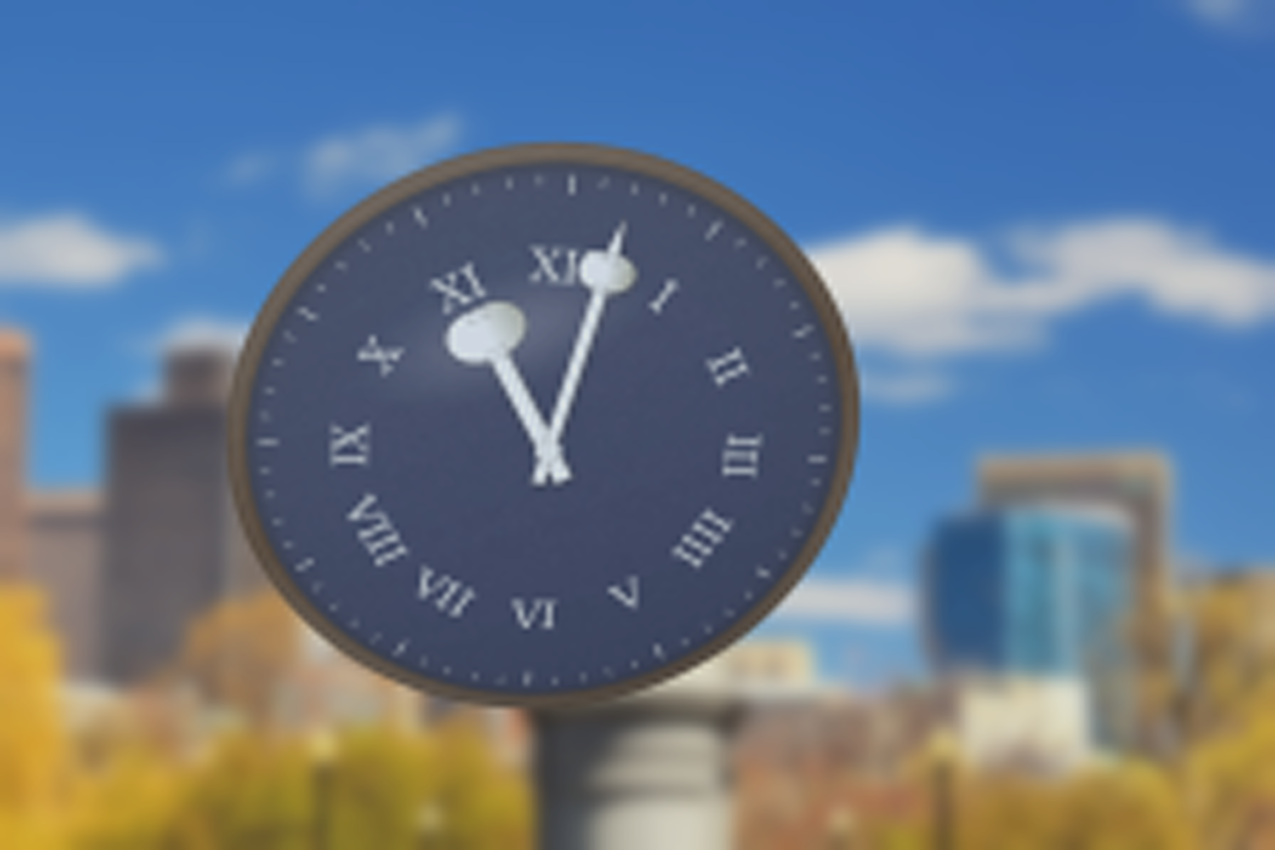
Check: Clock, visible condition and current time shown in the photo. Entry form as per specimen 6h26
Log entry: 11h02
